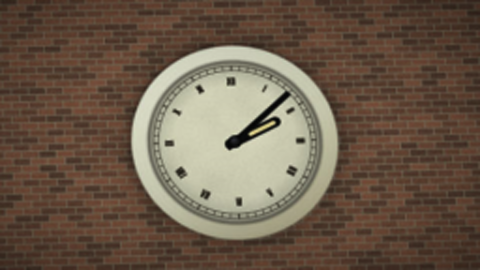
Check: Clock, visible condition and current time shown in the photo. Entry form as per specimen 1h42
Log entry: 2h08
